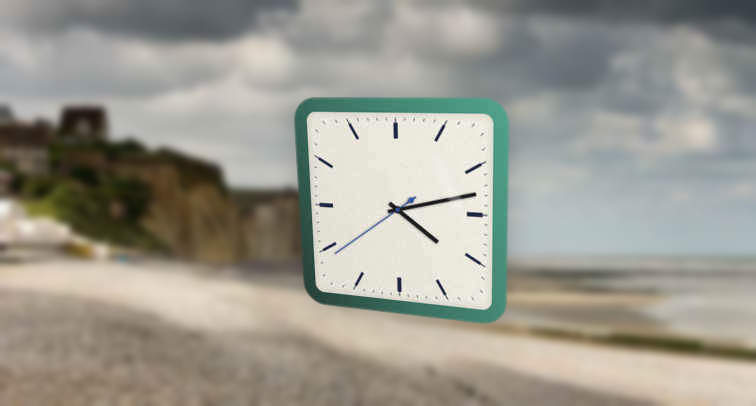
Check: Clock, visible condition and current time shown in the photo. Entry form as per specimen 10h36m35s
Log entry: 4h12m39s
